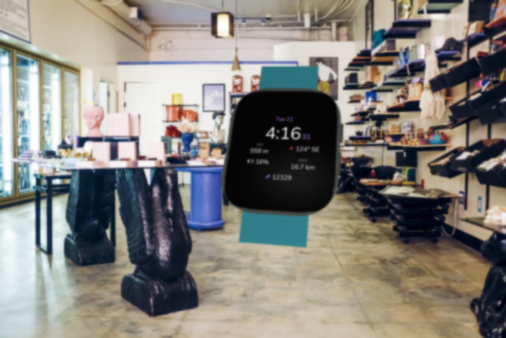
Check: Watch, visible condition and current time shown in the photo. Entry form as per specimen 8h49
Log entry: 4h16
